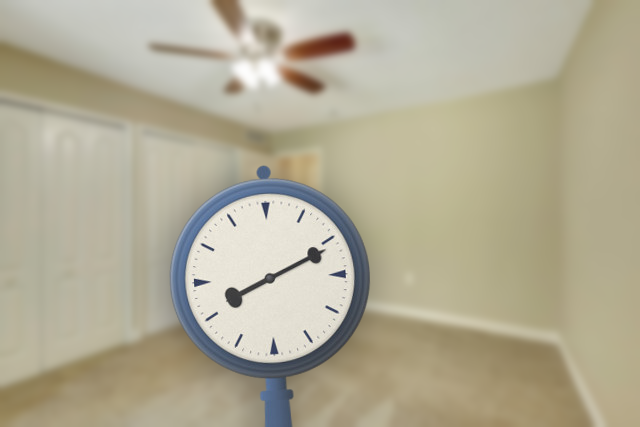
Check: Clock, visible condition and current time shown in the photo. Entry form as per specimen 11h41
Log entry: 8h11
